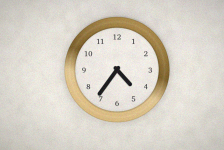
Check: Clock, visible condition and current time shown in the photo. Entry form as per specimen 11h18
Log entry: 4h36
